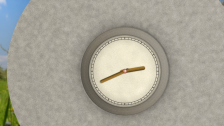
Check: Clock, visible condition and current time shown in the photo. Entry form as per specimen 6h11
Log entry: 2h41
